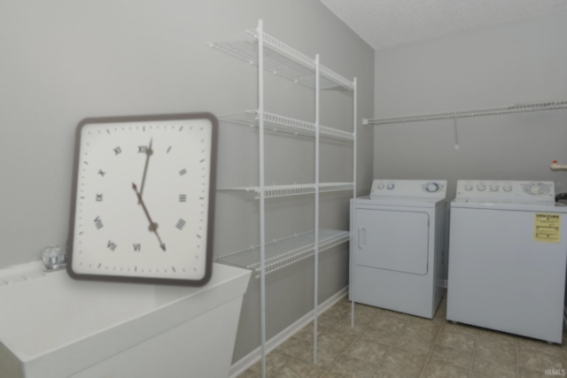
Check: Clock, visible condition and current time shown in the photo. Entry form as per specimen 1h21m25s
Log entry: 5h01m25s
